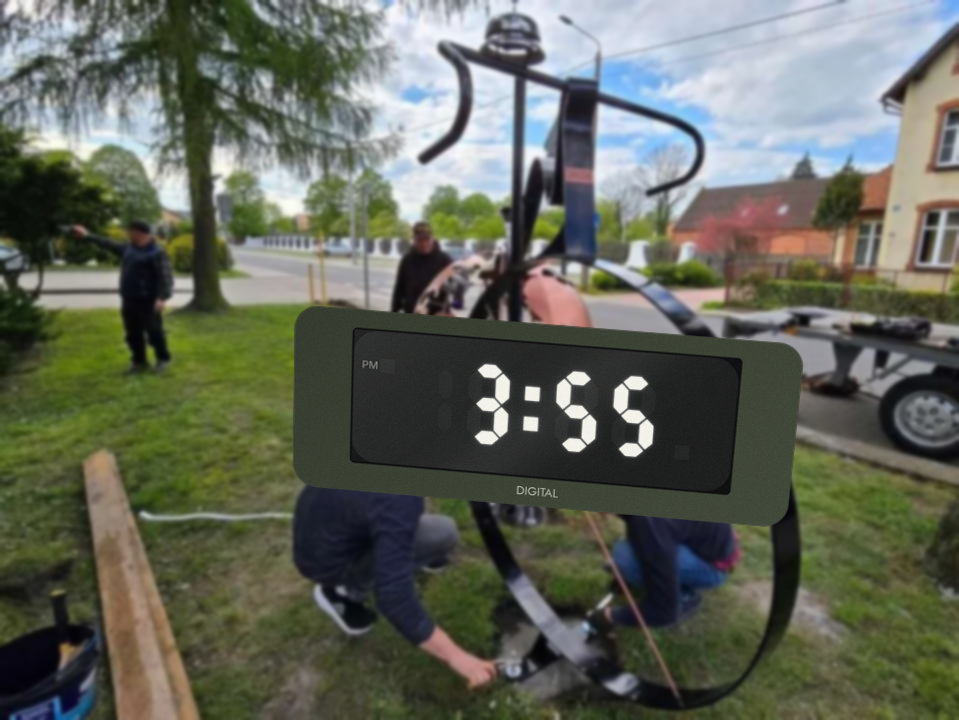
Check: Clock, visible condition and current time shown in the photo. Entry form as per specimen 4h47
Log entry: 3h55
